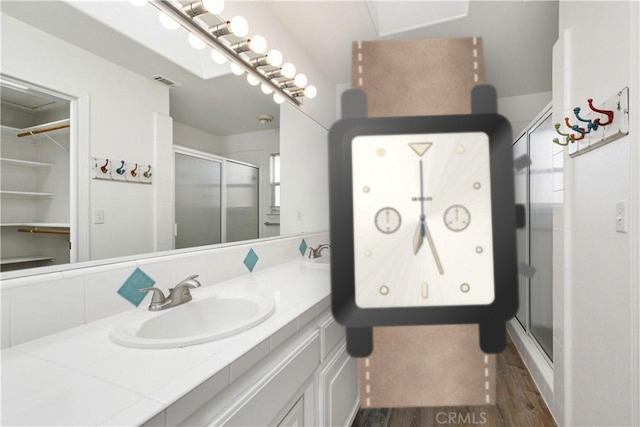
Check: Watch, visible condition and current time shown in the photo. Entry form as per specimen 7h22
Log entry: 6h27
